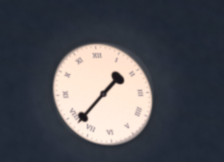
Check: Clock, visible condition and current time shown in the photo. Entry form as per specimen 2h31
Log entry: 1h38
